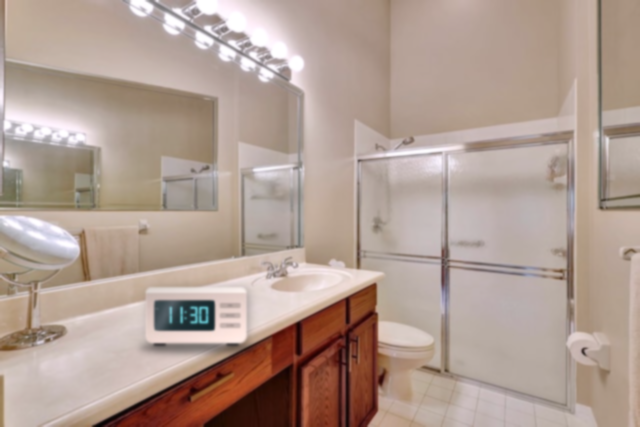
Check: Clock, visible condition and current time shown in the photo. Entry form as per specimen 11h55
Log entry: 11h30
